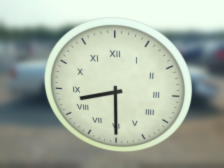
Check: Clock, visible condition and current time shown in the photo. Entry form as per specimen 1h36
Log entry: 8h30
